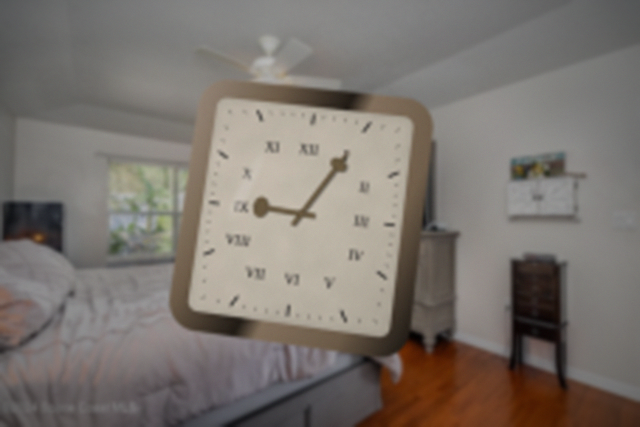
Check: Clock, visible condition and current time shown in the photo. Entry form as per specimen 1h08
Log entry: 9h05
